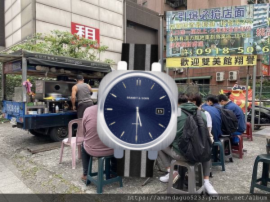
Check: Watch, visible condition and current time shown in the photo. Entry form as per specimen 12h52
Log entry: 5h30
